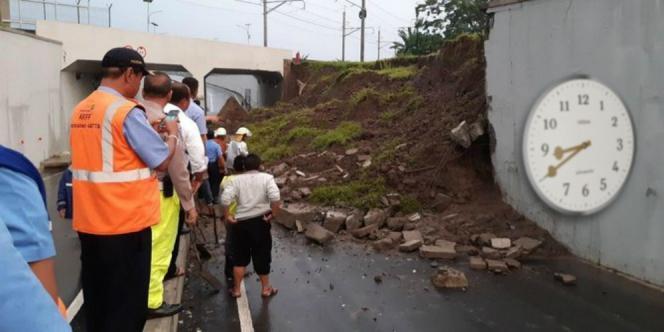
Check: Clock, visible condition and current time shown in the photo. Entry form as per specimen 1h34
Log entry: 8h40
